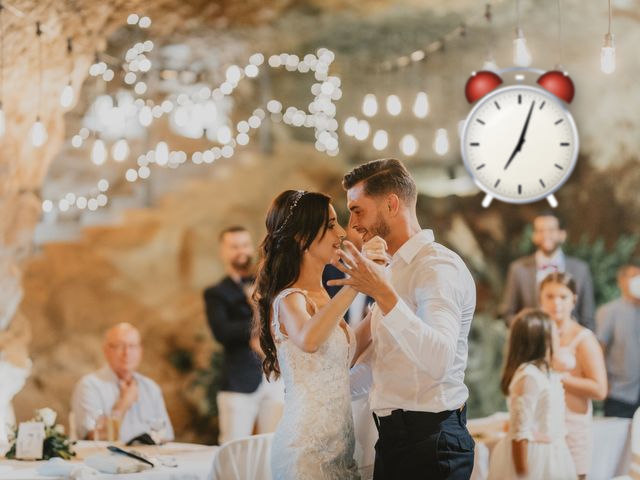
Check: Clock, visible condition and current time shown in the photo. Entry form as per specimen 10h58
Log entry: 7h03
